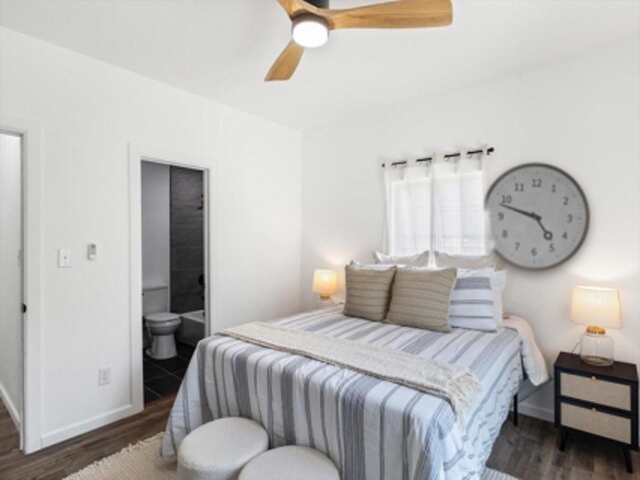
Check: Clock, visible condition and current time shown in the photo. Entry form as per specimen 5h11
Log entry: 4h48
